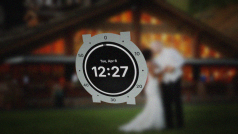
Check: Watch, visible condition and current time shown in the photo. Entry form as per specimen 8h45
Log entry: 12h27
